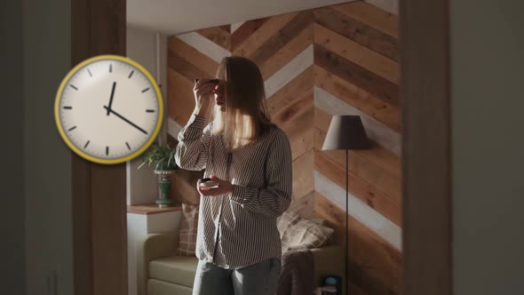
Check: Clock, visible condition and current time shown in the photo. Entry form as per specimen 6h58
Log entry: 12h20
